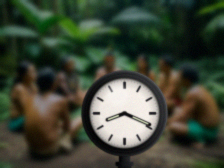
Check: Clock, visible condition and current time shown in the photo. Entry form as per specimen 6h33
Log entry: 8h19
